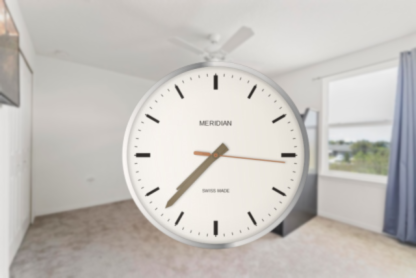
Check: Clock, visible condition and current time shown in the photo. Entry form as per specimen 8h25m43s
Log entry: 7h37m16s
